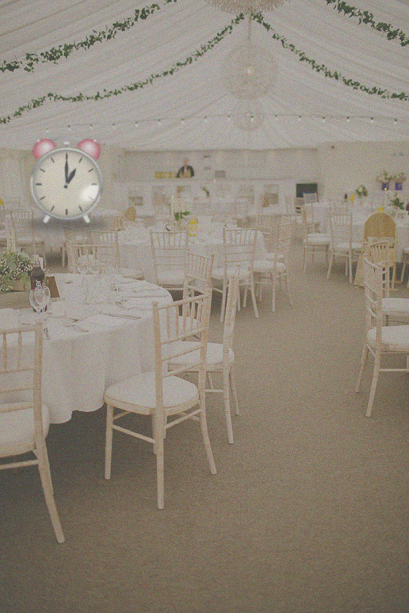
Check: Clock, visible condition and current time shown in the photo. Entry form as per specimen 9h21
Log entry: 1h00
